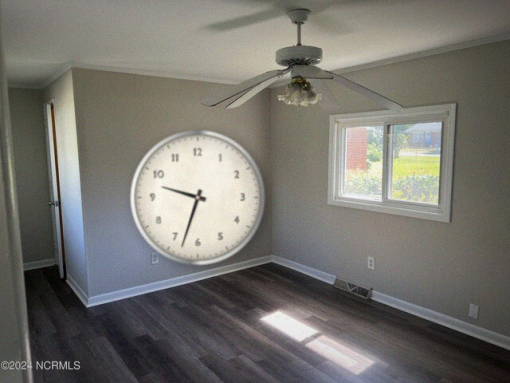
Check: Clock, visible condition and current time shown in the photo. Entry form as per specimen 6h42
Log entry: 9h33
